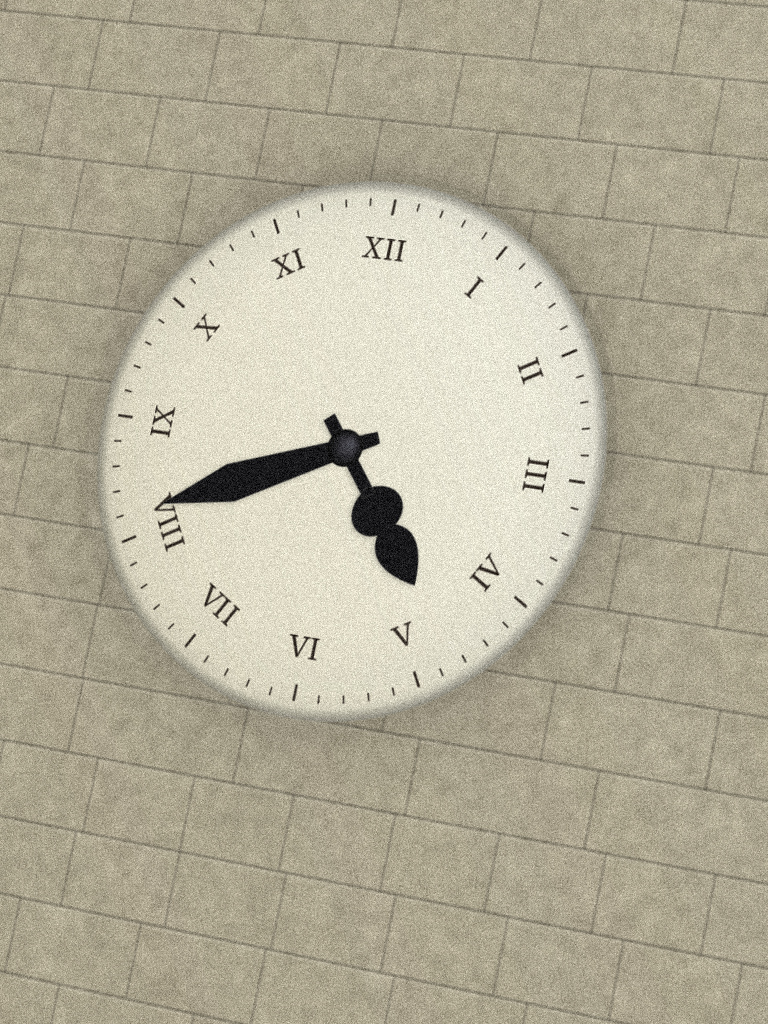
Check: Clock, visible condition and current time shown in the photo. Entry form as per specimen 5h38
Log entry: 4h41
